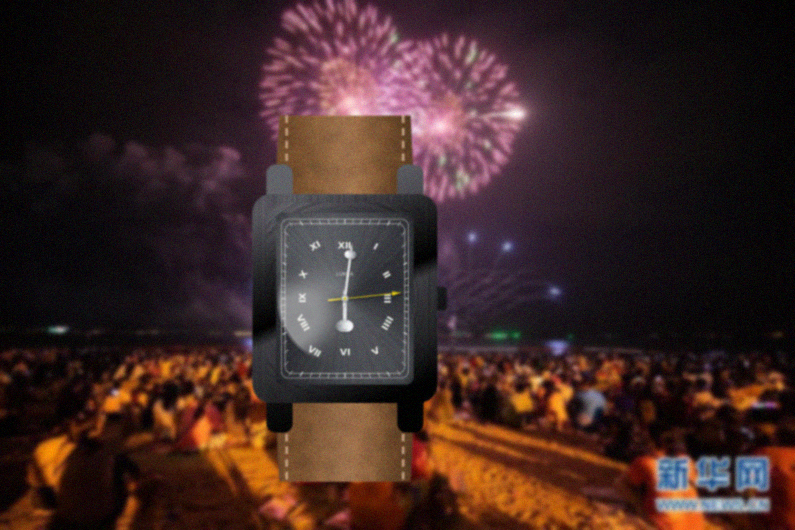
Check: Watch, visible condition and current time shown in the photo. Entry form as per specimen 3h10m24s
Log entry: 6h01m14s
